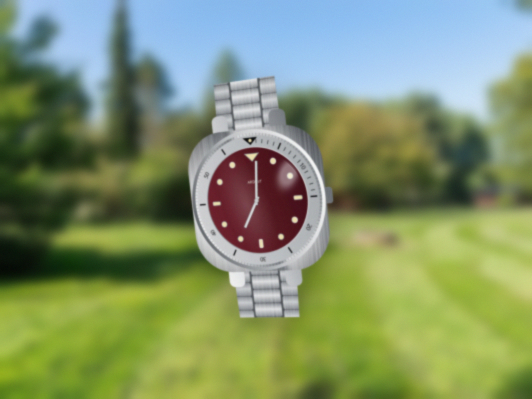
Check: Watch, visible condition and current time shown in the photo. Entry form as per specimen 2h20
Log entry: 7h01
